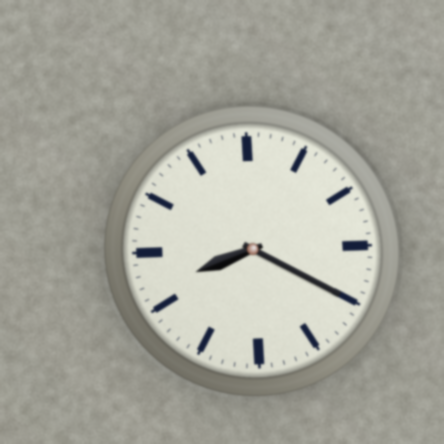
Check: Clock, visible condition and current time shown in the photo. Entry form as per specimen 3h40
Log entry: 8h20
